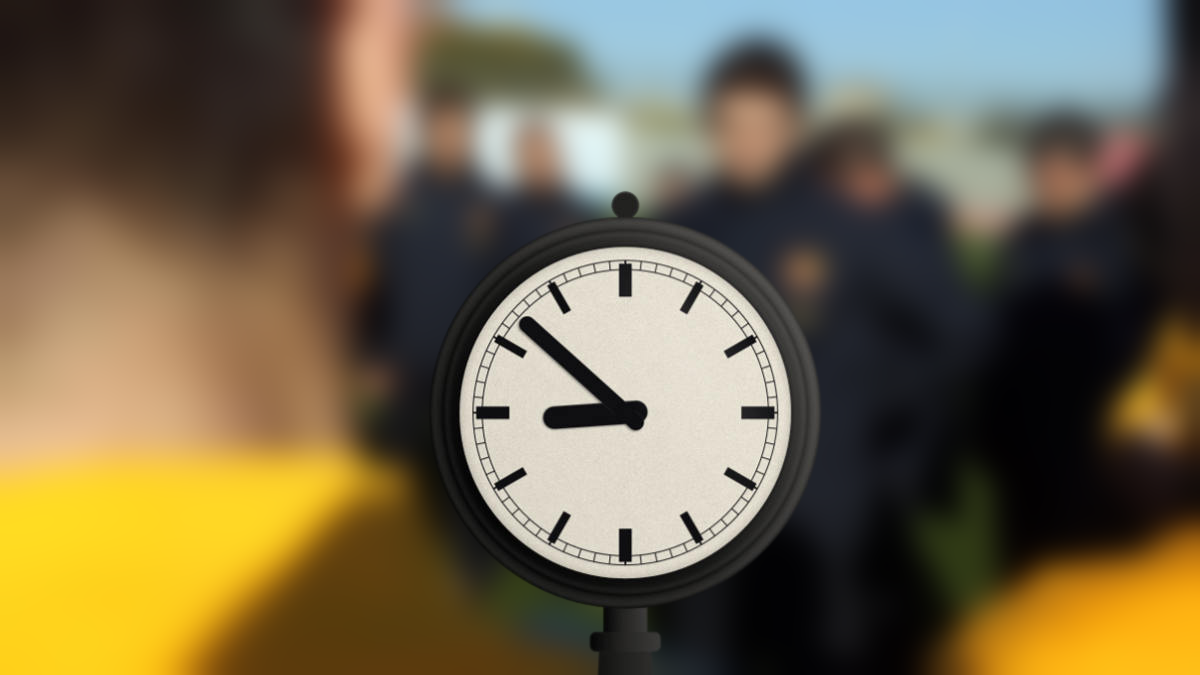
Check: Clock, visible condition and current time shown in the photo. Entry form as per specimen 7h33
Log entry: 8h52
